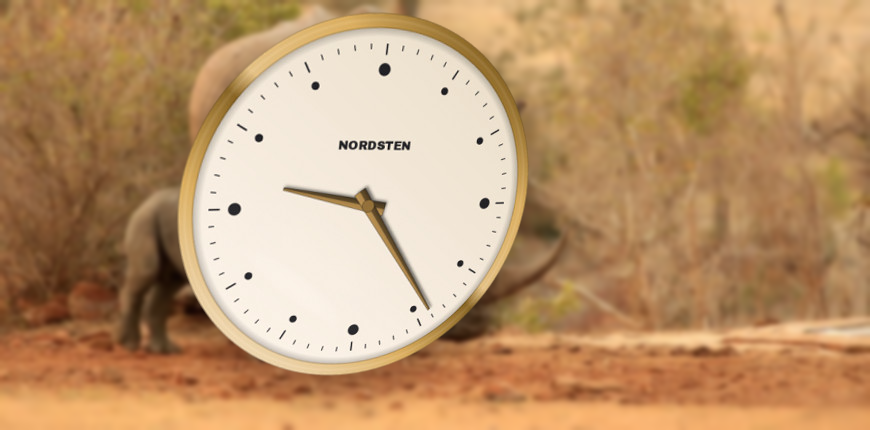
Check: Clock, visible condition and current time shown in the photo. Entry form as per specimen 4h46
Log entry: 9h24
